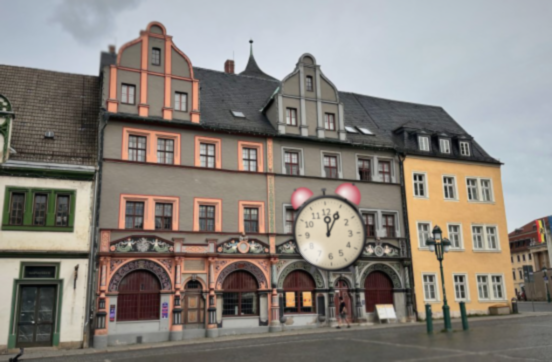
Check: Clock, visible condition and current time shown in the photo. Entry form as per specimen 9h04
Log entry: 12h05
